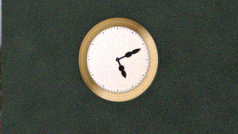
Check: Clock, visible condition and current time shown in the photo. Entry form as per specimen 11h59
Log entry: 5h11
